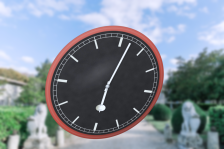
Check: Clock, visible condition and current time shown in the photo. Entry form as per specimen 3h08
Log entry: 6h02
